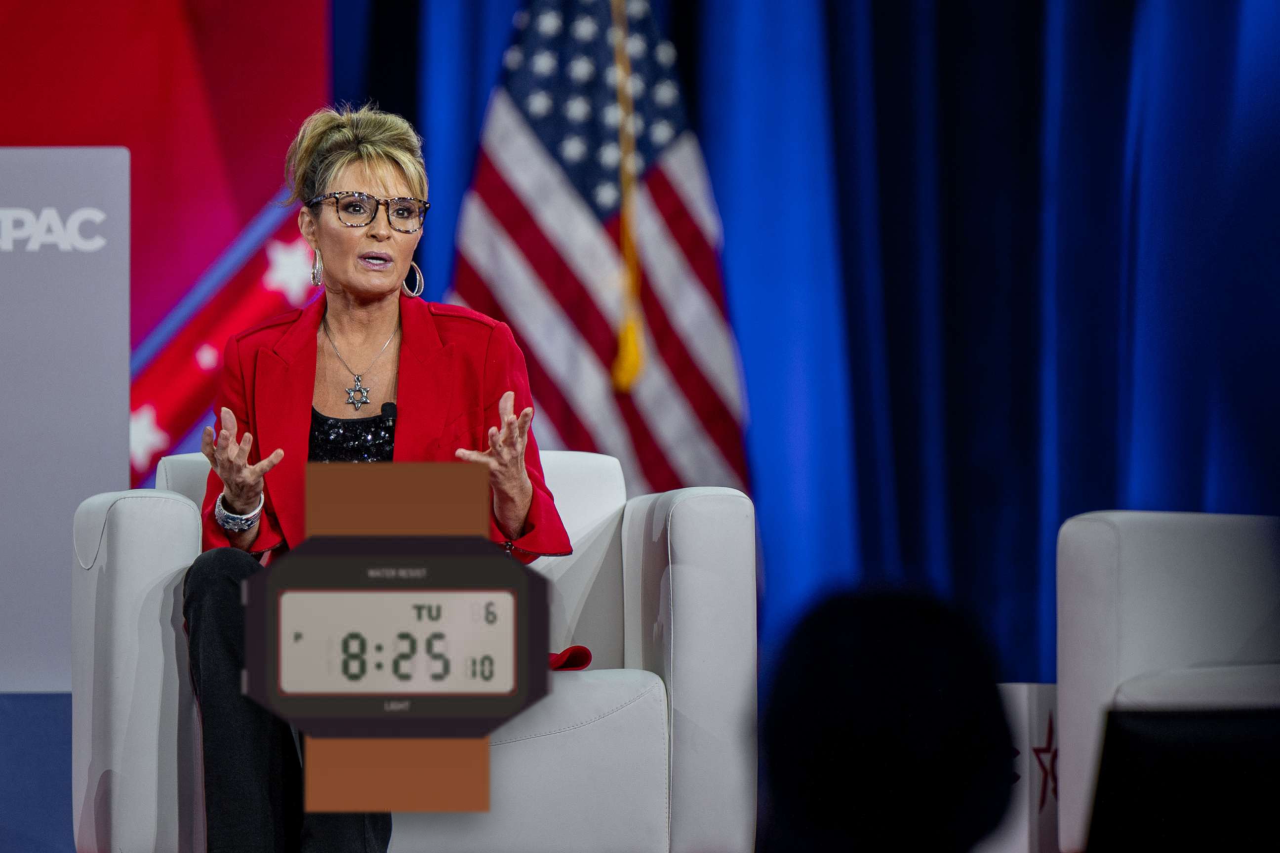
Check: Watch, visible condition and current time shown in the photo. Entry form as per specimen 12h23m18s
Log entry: 8h25m10s
